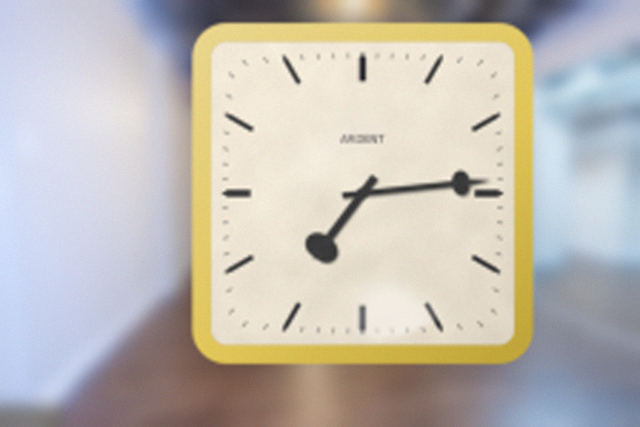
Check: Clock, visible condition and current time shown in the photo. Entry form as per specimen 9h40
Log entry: 7h14
